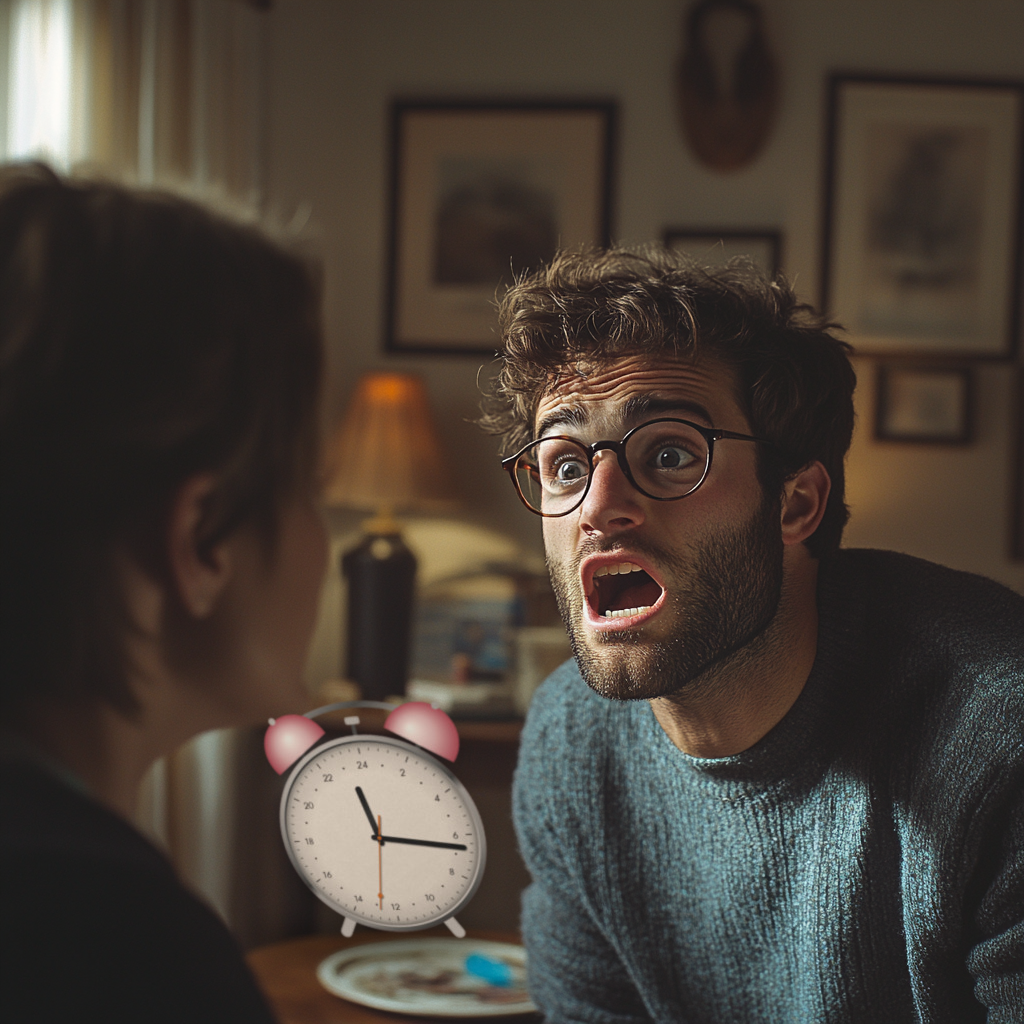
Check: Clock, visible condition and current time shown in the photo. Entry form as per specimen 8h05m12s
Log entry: 23h16m32s
